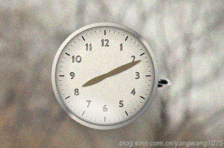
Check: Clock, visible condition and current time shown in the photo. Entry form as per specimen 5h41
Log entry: 8h11
